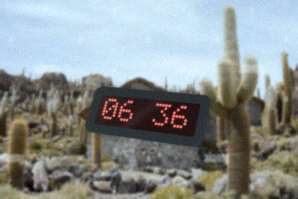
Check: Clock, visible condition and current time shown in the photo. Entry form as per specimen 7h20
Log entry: 6h36
